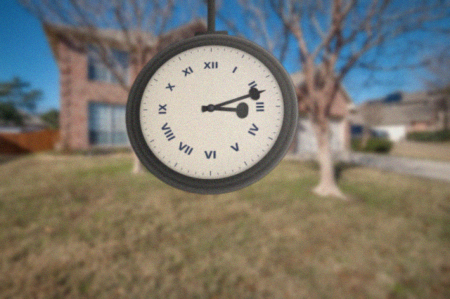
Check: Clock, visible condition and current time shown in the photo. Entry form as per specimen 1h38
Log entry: 3h12
